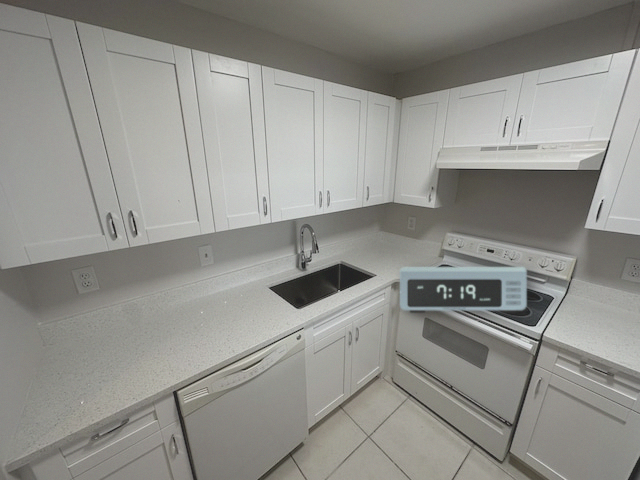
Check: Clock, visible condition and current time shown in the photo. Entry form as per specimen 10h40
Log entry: 7h19
